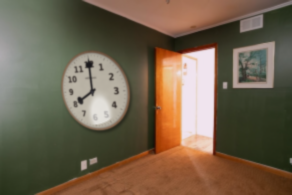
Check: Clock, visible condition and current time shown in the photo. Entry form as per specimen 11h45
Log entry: 8h00
